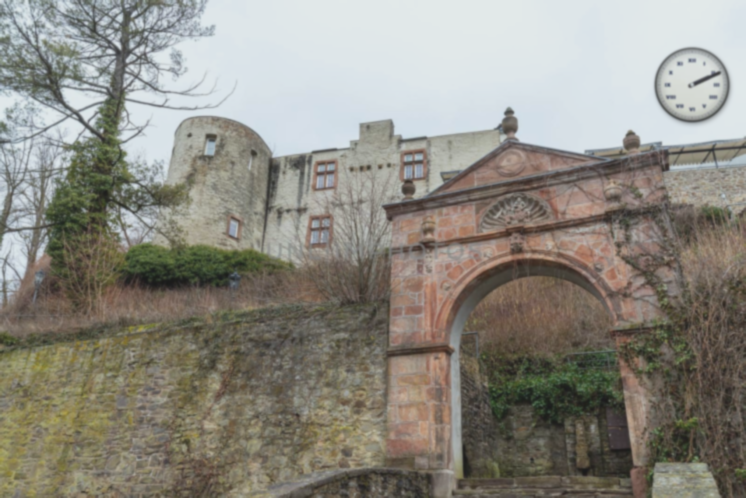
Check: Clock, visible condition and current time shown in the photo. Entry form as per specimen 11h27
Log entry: 2h11
